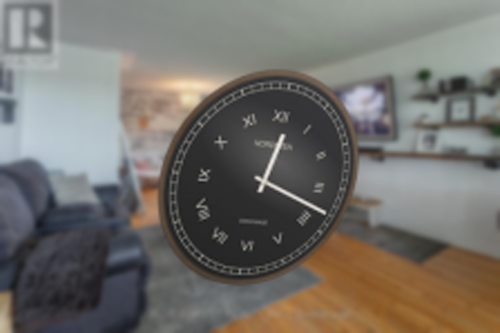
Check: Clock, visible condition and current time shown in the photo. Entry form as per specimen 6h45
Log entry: 12h18
